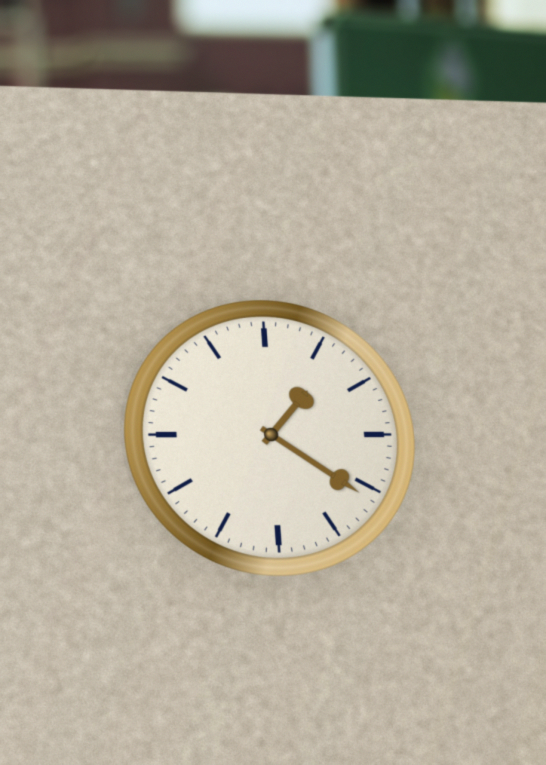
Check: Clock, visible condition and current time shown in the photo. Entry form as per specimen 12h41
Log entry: 1h21
